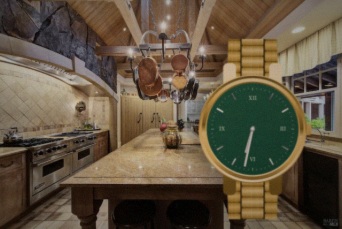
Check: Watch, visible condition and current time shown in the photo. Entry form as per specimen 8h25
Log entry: 6h32
